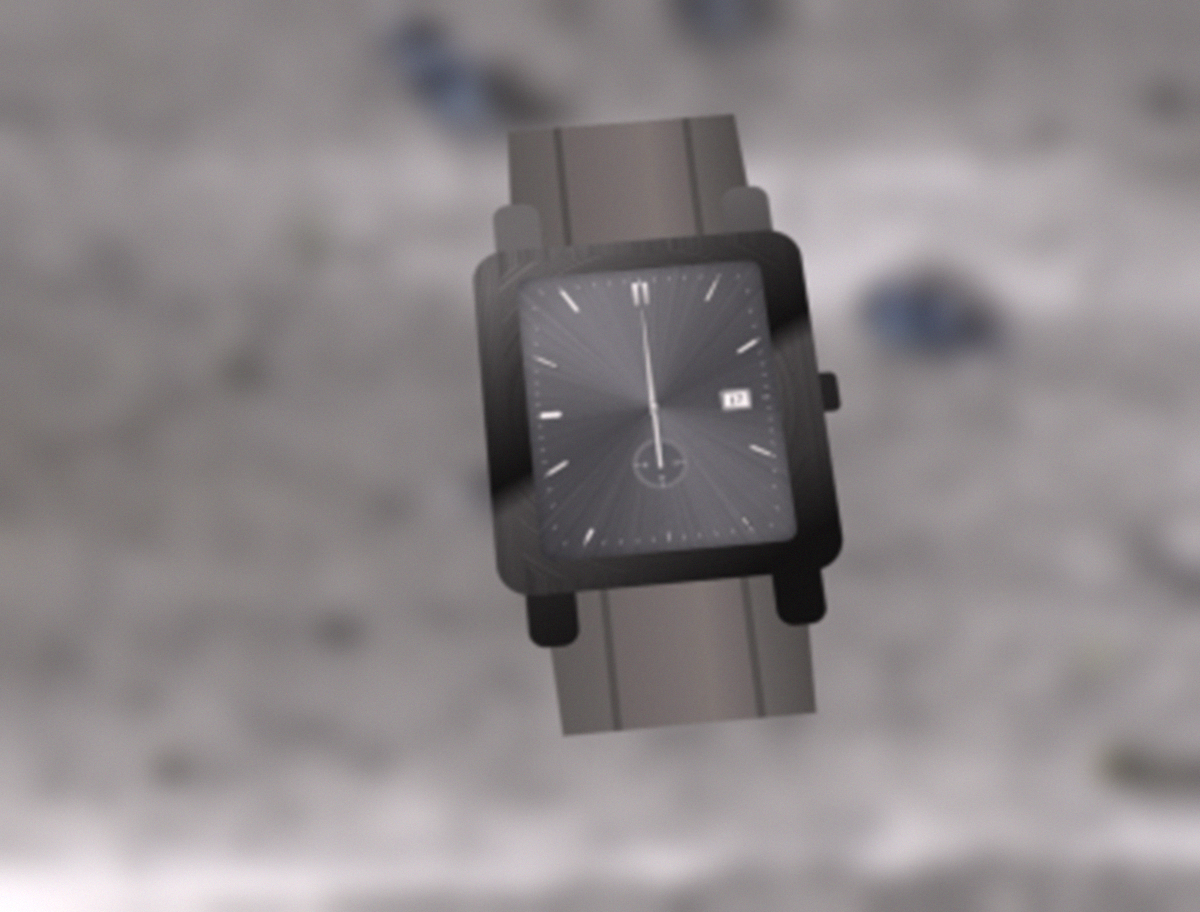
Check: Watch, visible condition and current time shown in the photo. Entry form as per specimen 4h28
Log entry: 6h00
